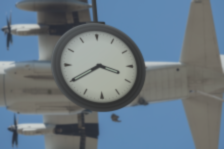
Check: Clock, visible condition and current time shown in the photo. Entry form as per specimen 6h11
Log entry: 3h40
